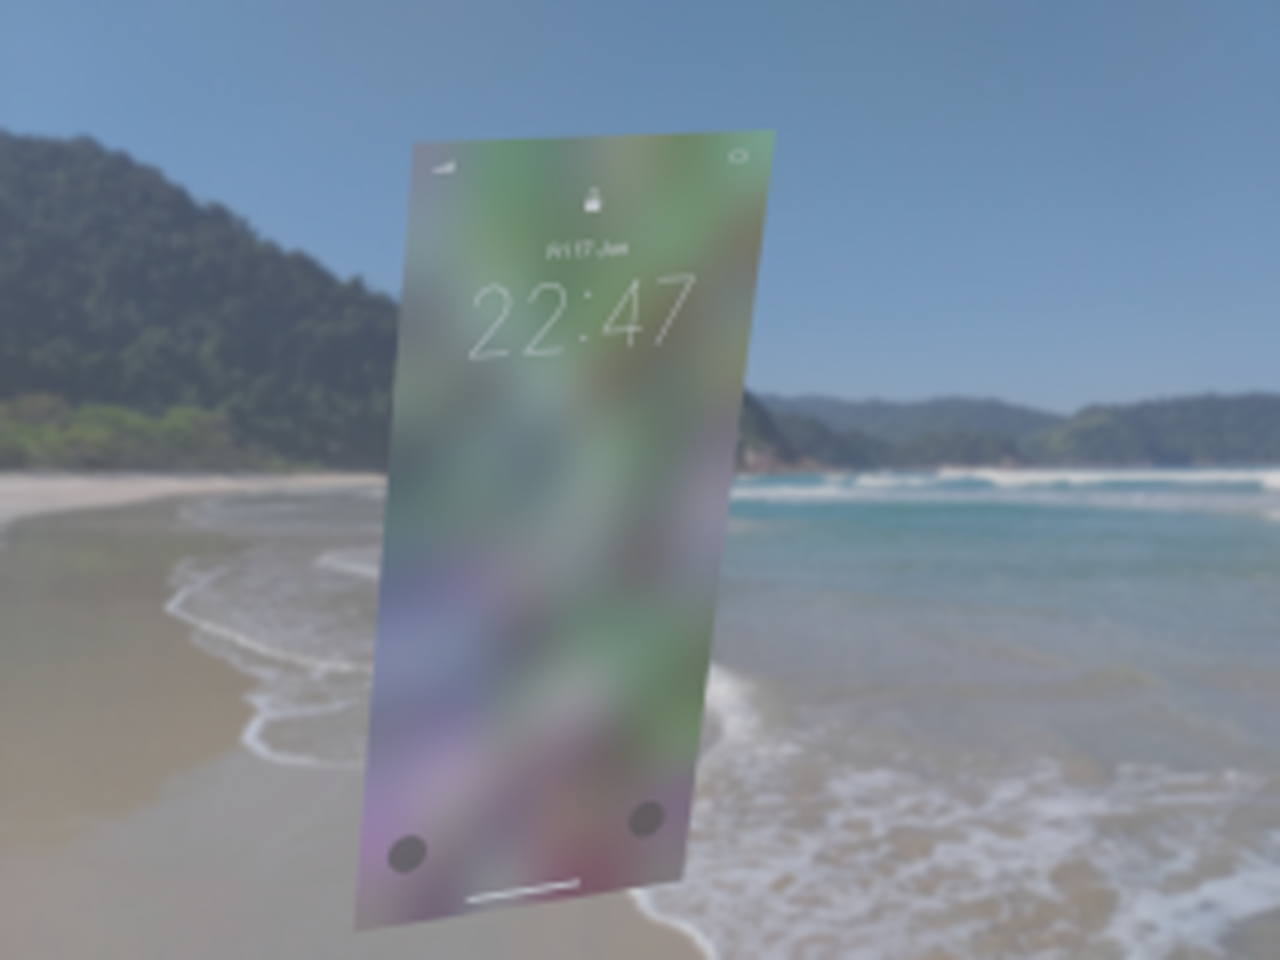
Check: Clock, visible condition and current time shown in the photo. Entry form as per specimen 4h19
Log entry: 22h47
